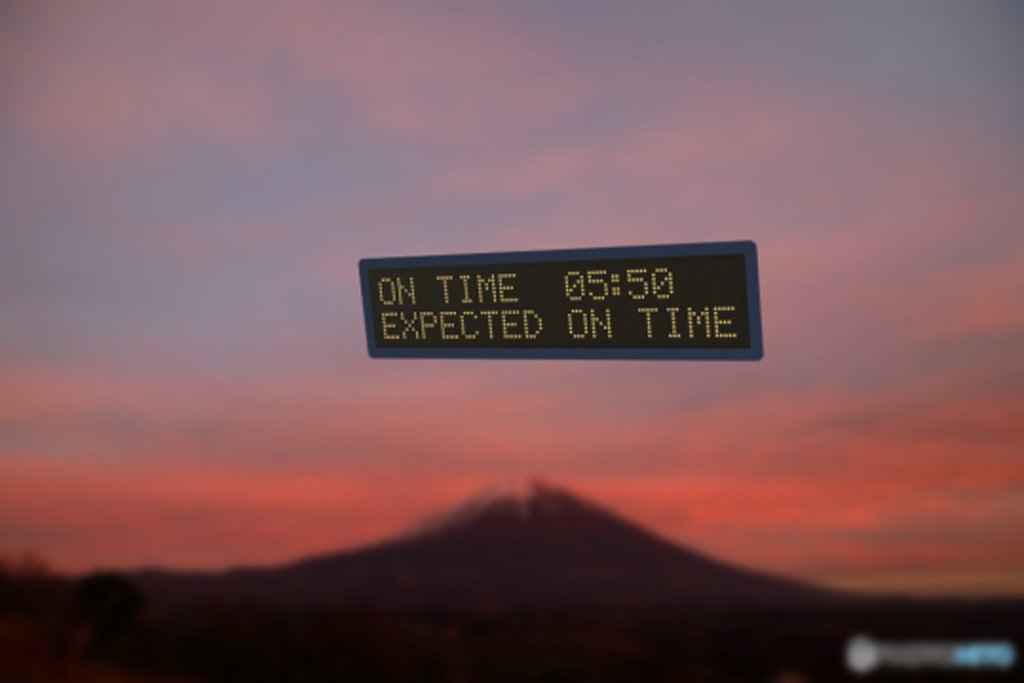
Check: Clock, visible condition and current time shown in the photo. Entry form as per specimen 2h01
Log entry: 5h50
